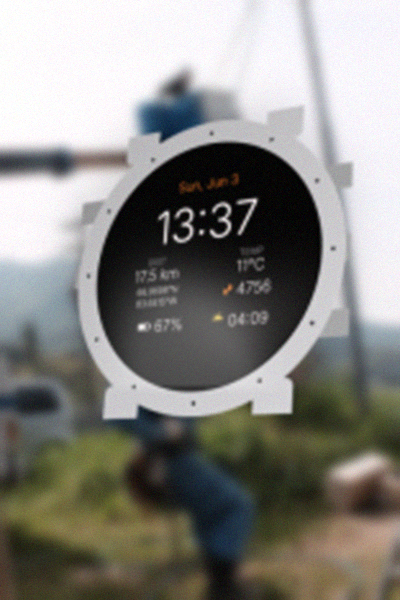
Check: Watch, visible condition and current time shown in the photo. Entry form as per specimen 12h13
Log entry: 13h37
